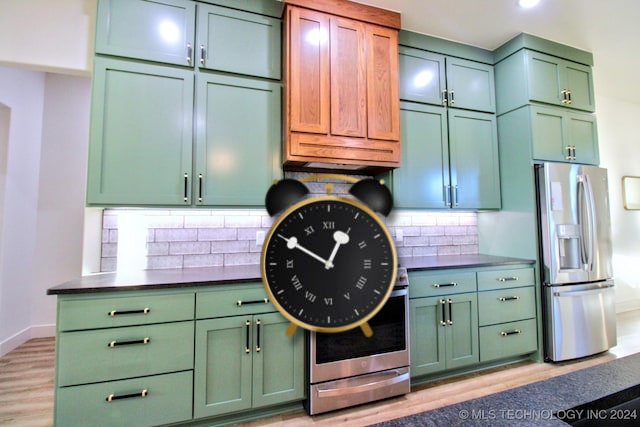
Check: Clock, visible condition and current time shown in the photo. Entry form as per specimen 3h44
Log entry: 12h50
